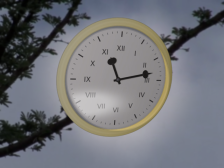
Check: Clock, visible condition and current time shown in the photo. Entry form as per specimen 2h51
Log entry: 11h13
